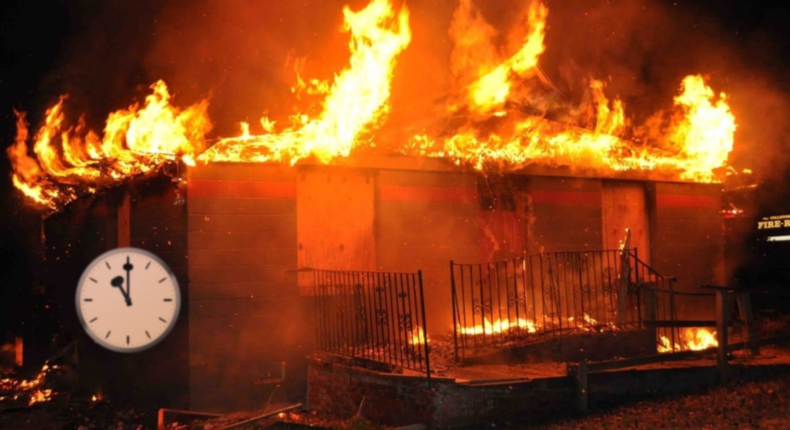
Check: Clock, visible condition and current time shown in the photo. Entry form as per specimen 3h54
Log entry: 11h00
